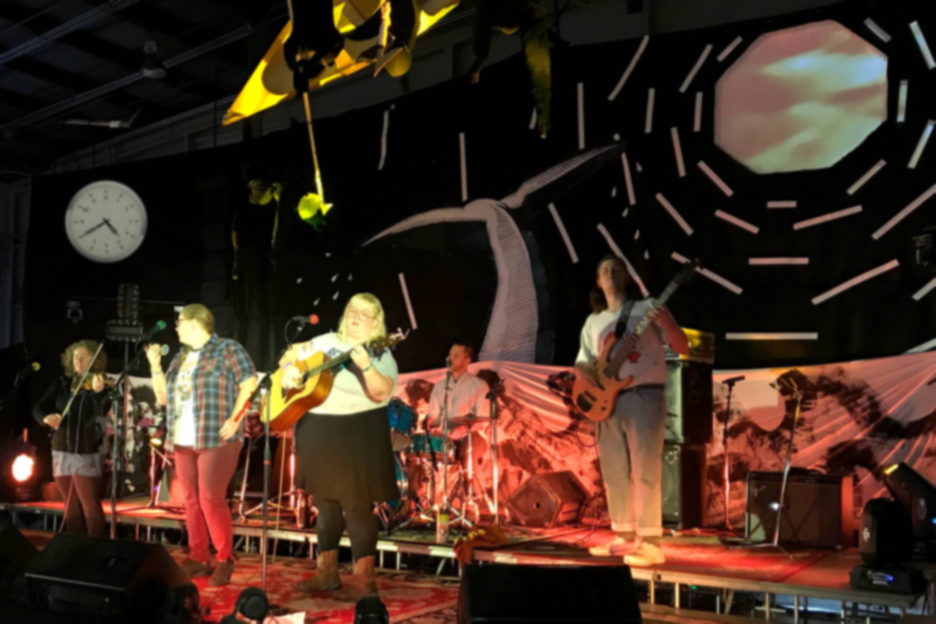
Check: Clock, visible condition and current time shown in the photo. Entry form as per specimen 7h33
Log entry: 4h40
